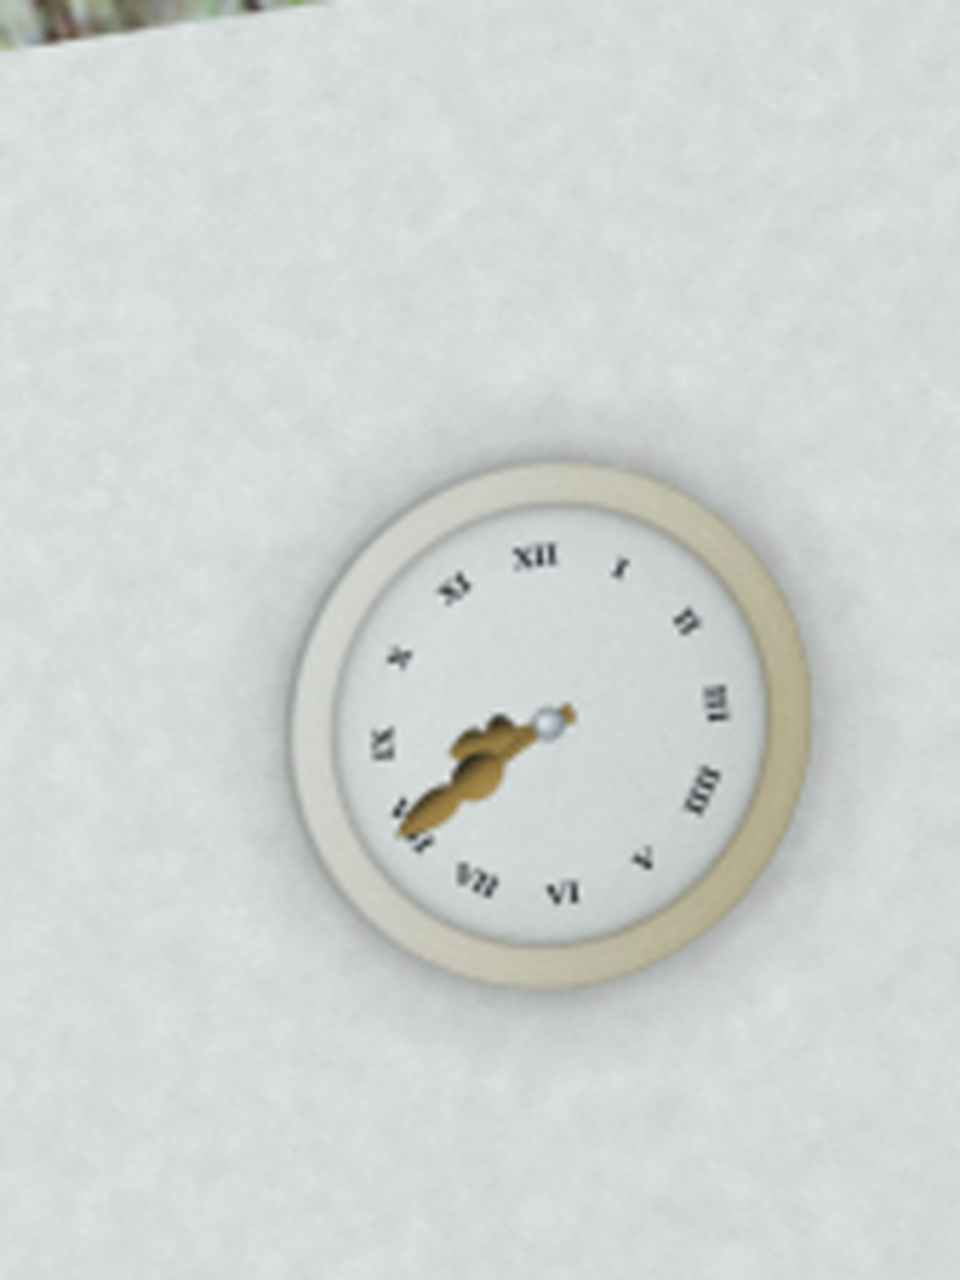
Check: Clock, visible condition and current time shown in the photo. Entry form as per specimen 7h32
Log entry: 8h40
